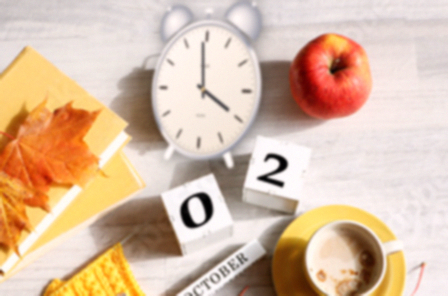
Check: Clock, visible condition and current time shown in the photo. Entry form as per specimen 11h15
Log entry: 3h59
